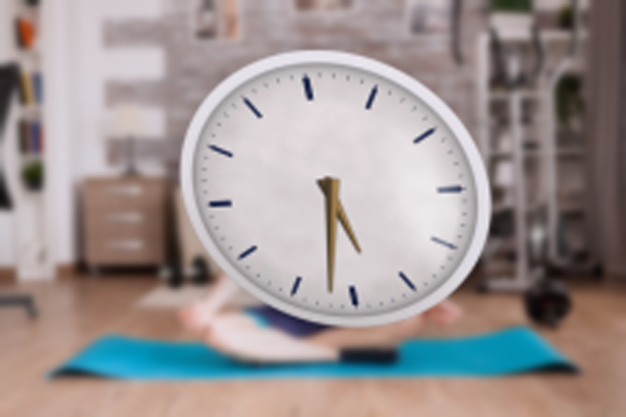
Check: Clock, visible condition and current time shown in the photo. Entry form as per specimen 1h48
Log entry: 5h32
